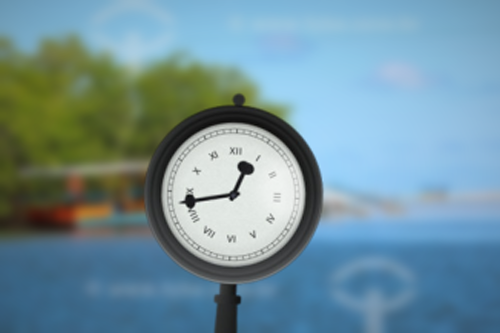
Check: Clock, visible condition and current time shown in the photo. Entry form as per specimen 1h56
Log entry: 12h43
